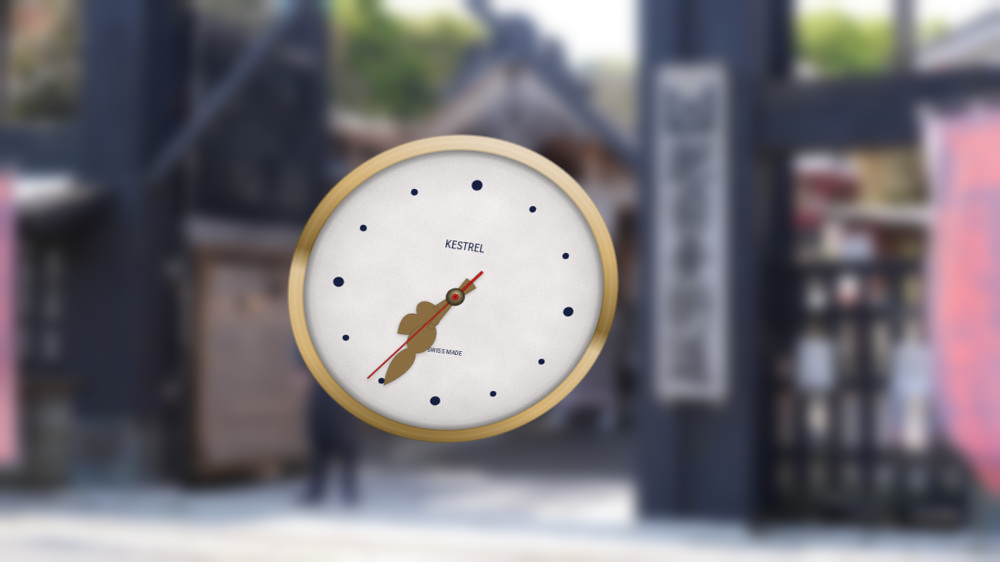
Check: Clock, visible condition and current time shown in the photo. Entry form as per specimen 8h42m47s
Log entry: 7h34m36s
